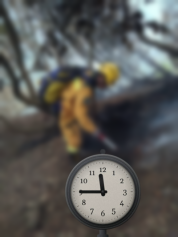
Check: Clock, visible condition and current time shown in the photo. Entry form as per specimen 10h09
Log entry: 11h45
